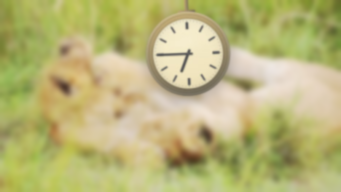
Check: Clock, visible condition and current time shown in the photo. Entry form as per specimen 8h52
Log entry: 6h45
